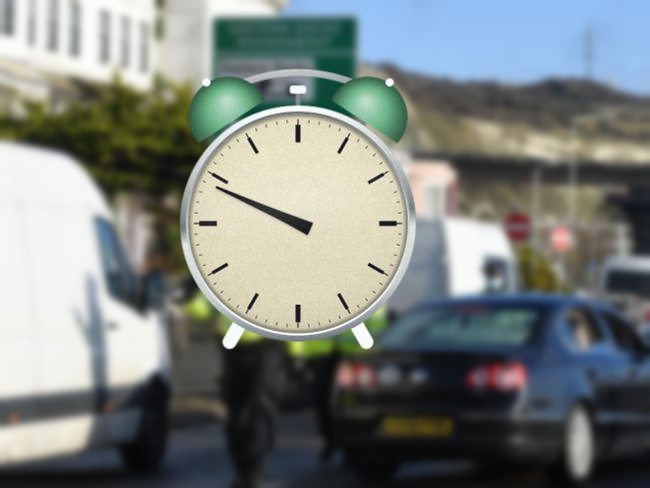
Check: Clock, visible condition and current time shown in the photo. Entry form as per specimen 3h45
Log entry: 9h49
